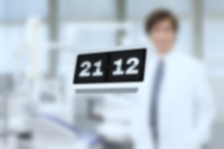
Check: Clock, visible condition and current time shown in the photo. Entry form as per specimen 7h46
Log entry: 21h12
